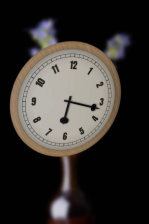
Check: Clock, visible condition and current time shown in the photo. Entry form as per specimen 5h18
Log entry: 6h17
